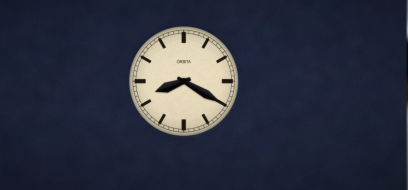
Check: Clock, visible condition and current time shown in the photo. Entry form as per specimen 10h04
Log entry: 8h20
